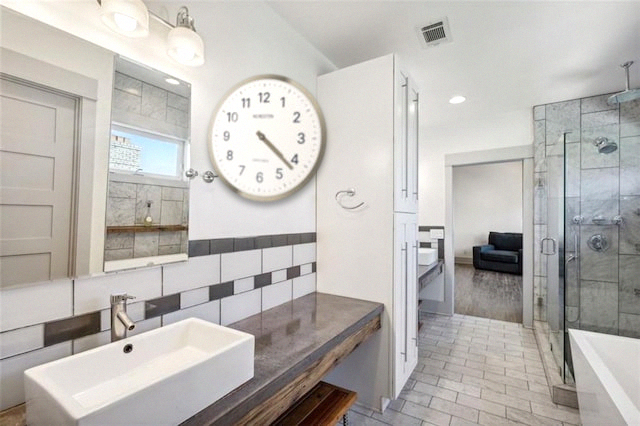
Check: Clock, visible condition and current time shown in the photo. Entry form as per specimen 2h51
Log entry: 4h22
